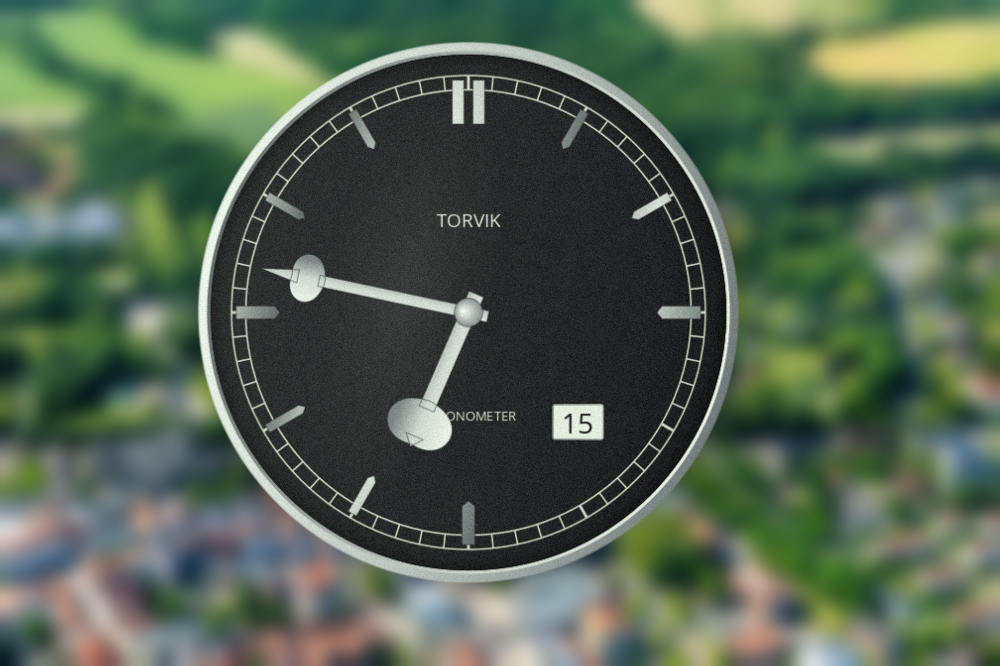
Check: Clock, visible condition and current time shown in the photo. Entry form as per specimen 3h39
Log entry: 6h47
